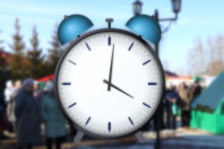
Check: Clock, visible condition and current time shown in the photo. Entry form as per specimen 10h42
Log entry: 4h01
